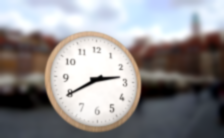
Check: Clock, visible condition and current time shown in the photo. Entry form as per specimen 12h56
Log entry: 2h40
